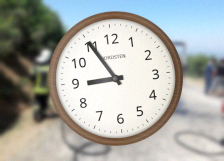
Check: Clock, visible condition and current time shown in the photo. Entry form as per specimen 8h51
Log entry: 8h55
